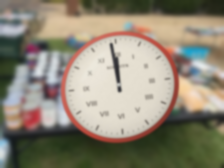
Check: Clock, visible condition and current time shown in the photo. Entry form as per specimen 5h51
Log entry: 11h59
